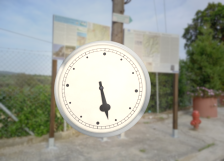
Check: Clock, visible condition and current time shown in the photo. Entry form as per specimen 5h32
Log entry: 5h27
